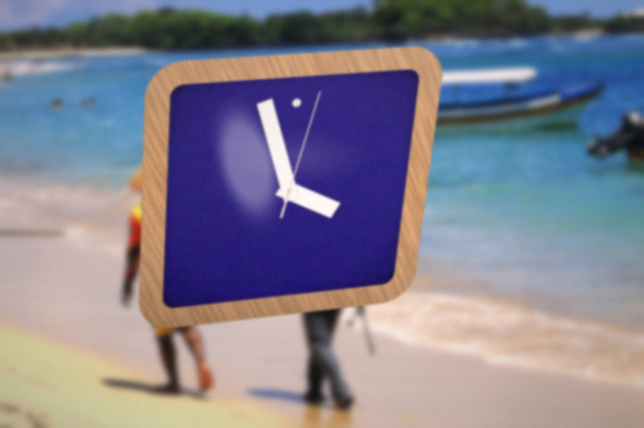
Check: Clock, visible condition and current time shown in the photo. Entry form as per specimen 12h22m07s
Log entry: 3h57m02s
